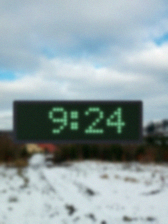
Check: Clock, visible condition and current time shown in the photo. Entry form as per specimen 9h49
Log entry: 9h24
